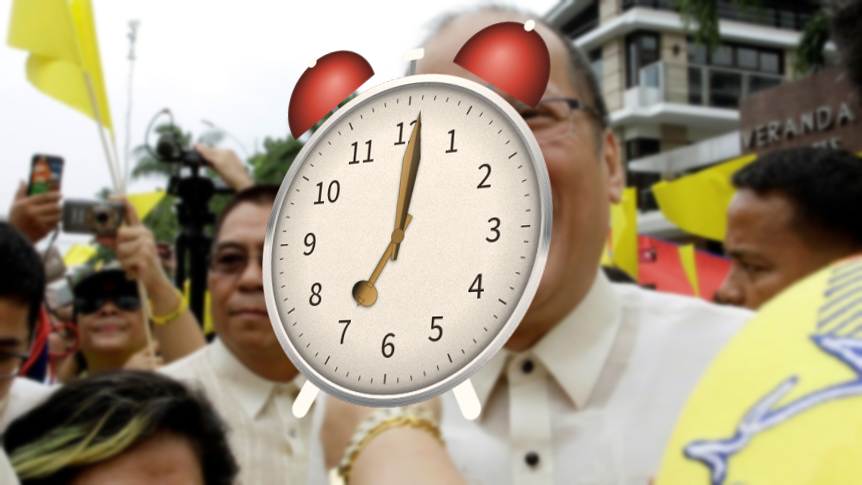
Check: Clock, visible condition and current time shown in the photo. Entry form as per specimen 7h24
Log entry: 7h01
